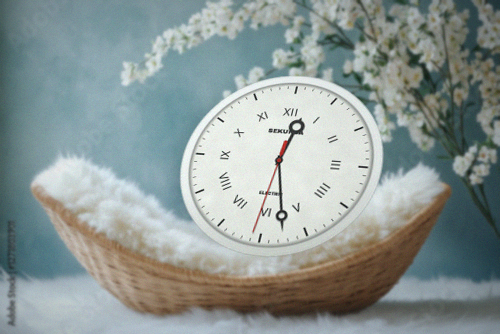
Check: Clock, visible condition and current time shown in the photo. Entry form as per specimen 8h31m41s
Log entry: 12h27m31s
